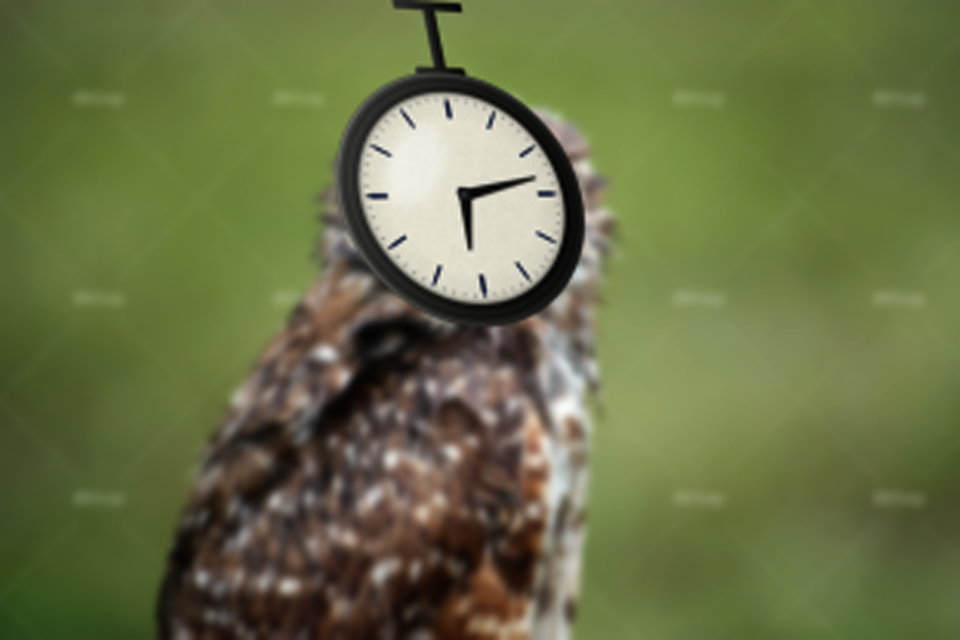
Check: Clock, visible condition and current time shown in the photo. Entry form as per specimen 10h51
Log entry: 6h13
